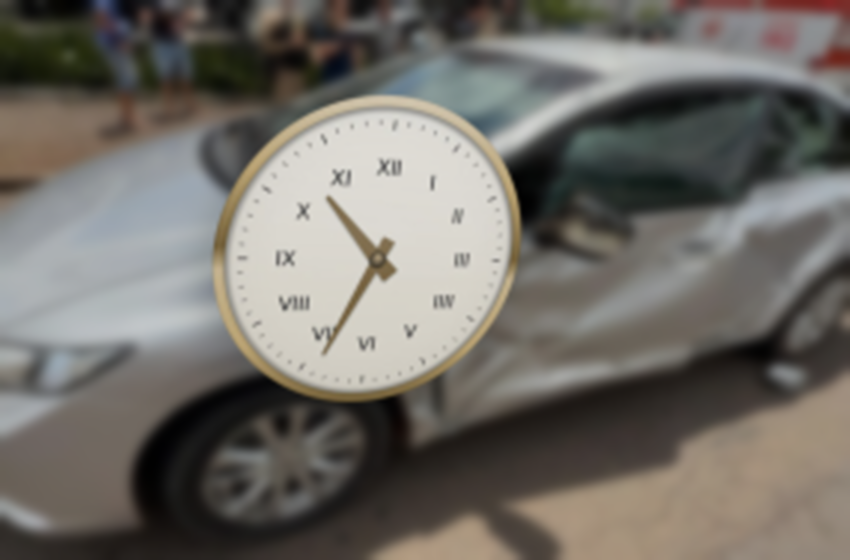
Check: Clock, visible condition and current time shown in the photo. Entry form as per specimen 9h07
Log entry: 10h34
